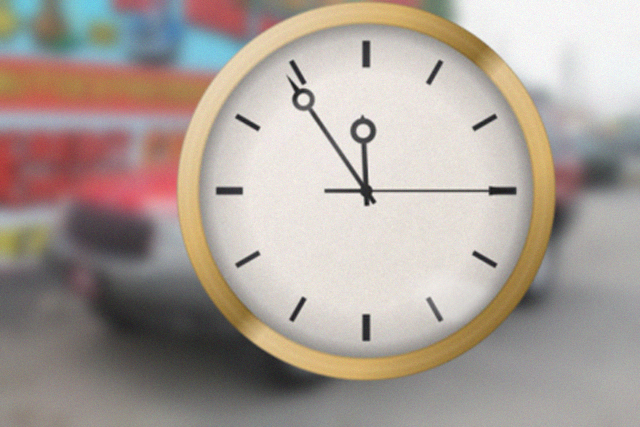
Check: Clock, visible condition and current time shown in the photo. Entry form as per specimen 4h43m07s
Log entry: 11h54m15s
